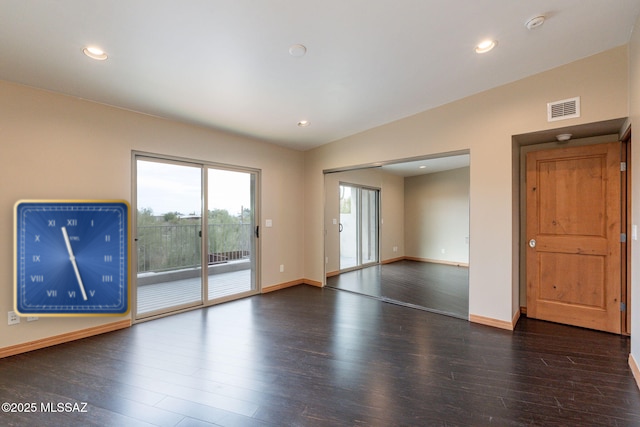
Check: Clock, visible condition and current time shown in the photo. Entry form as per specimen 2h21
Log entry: 11h27
